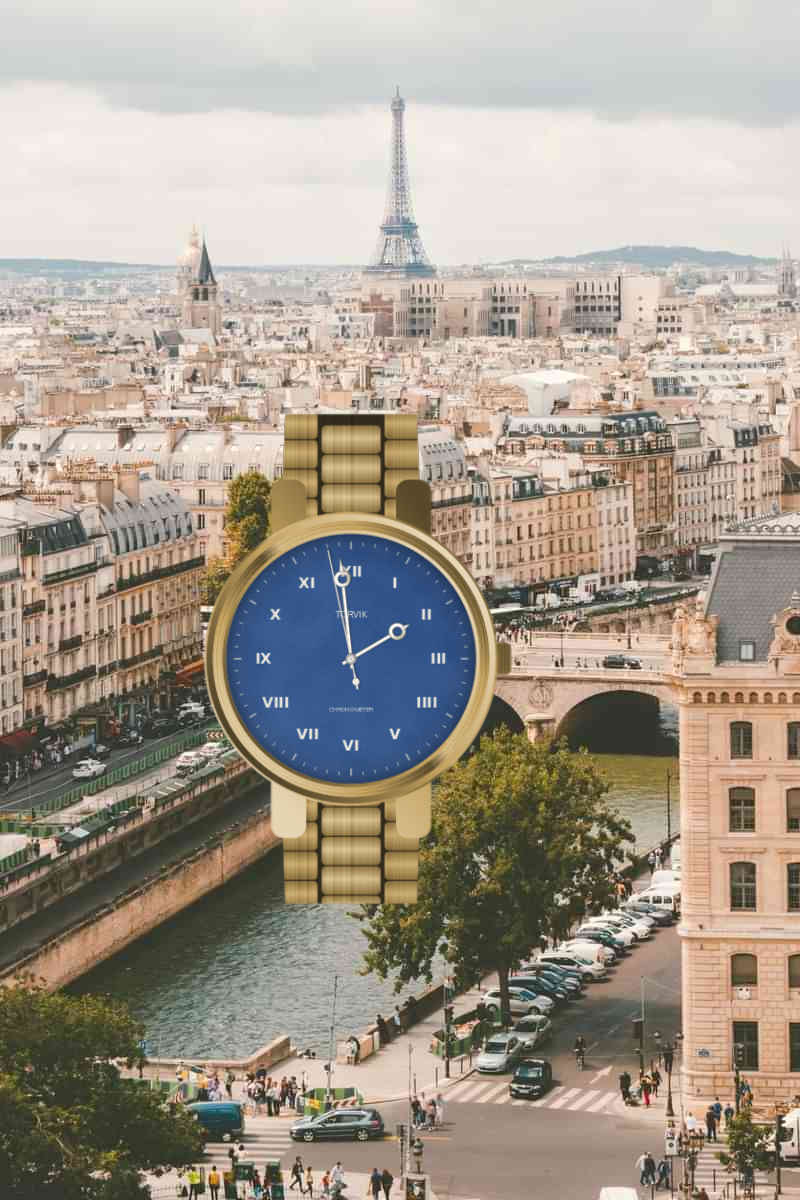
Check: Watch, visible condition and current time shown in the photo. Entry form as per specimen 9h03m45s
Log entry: 1h58m58s
